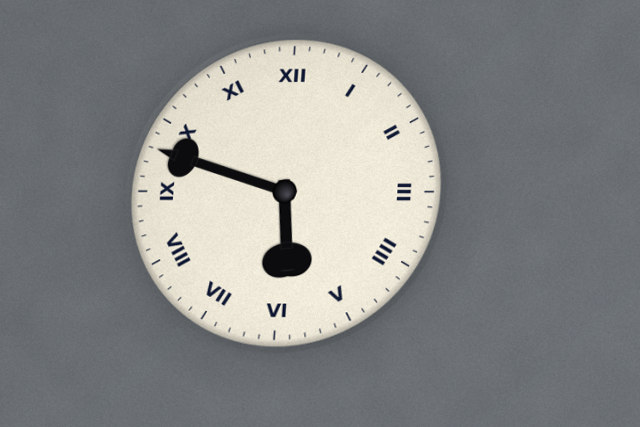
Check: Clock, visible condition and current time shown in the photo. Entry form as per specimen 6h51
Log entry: 5h48
